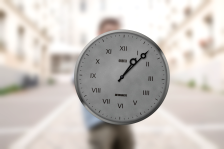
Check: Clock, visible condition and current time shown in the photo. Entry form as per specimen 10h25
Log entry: 1h07
